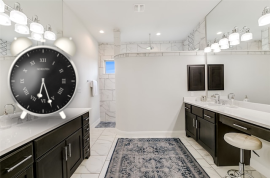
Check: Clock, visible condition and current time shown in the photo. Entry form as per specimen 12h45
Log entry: 6h27
